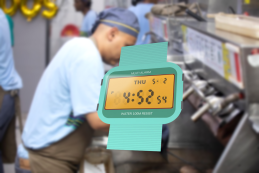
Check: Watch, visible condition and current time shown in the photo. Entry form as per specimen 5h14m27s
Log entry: 4h52m54s
